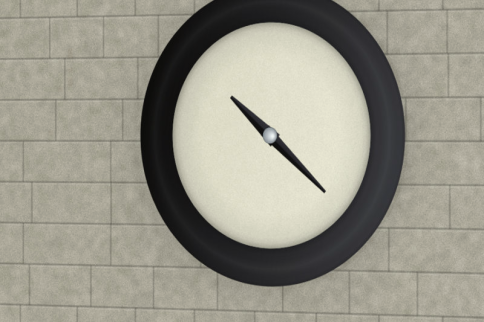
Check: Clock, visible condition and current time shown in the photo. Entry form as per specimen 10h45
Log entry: 10h22
